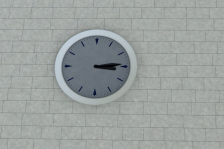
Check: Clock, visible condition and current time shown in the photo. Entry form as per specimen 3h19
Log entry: 3h14
